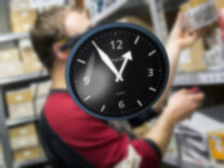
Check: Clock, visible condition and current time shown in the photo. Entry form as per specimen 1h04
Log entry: 12h55
